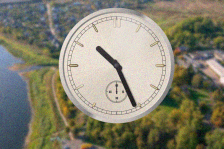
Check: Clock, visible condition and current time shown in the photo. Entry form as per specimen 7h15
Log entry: 10h26
